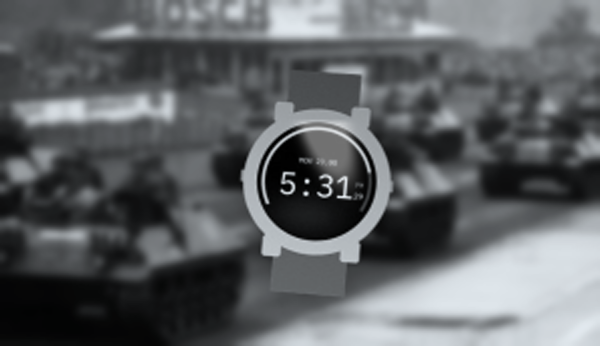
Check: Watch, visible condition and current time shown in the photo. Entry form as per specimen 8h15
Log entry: 5h31
